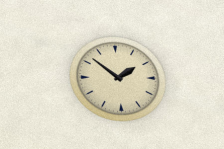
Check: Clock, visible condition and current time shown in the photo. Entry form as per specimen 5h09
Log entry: 1h52
